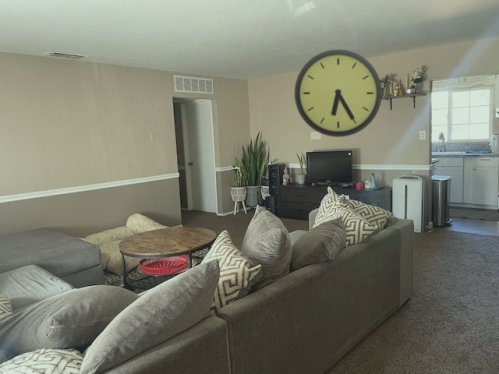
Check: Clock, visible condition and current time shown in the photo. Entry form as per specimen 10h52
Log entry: 6h25
